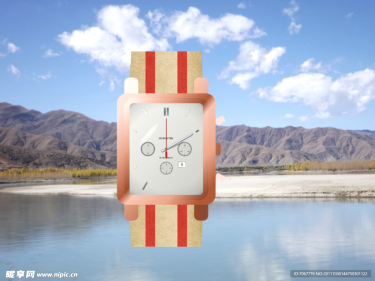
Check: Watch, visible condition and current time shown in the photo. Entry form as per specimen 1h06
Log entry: 2h10
